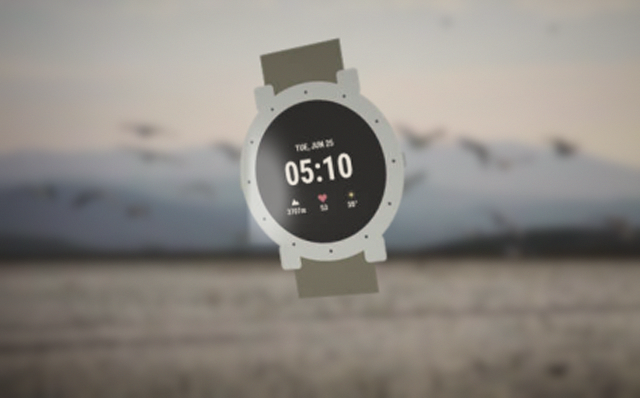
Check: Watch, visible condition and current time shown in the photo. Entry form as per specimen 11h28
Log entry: 5h10
